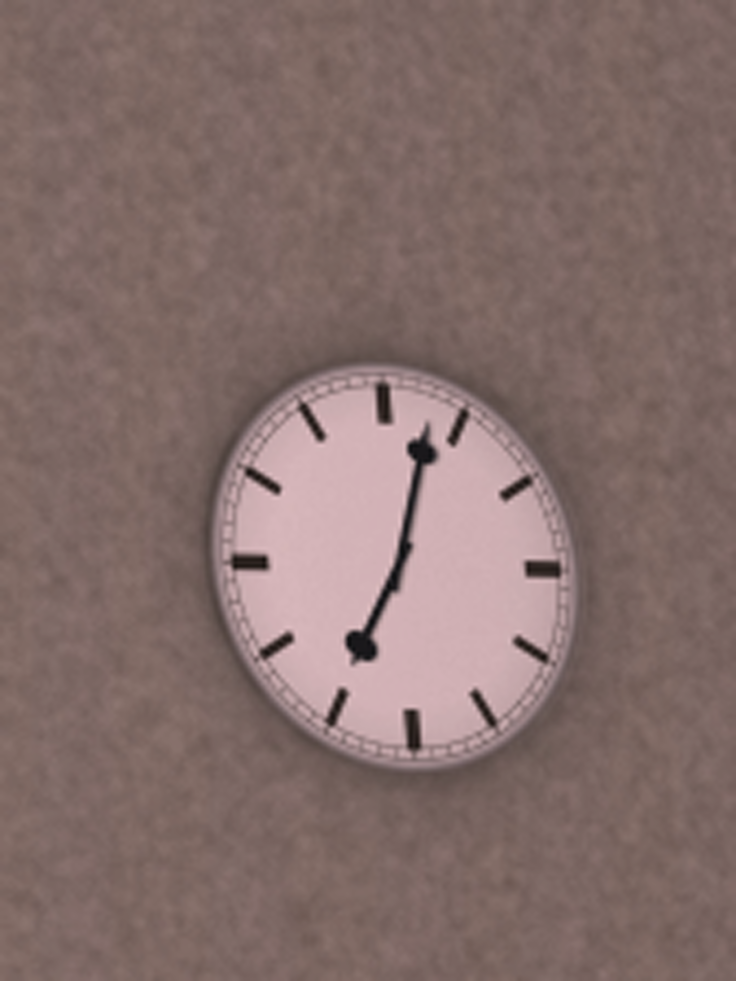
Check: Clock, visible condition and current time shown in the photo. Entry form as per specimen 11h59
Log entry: 7h03
